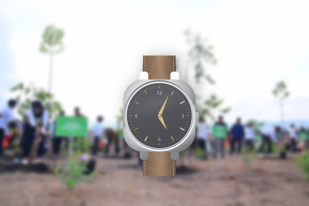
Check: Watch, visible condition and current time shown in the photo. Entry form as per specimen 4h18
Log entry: 5h04
